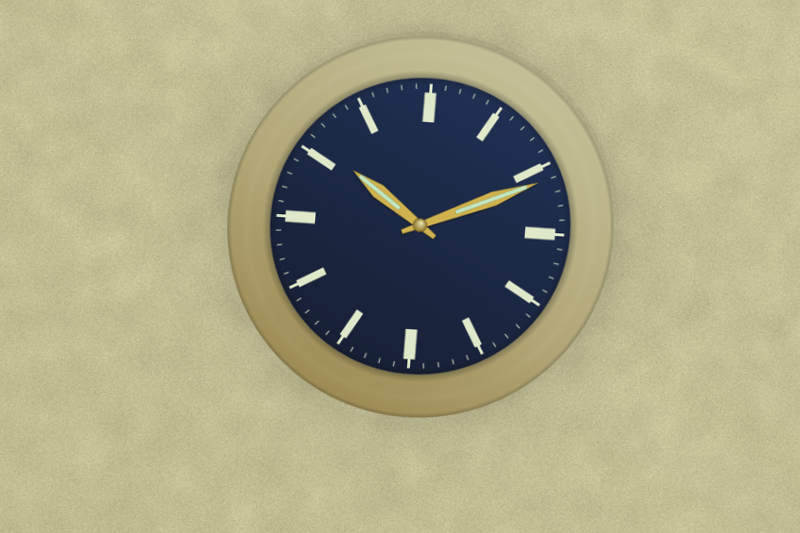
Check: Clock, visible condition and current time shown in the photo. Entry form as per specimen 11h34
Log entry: 10h11
